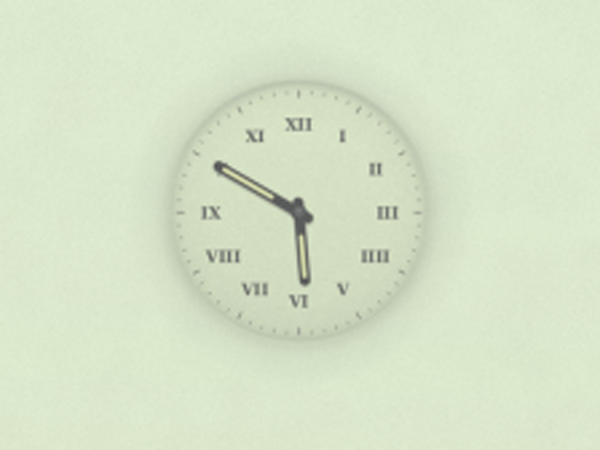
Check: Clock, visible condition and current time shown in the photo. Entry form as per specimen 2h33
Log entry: 5h50
